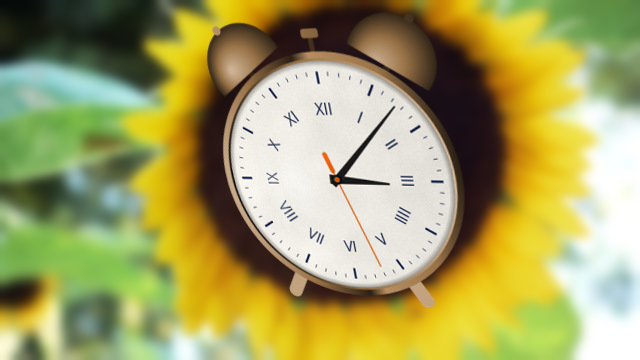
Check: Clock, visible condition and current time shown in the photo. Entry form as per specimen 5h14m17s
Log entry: 3h07m27s
